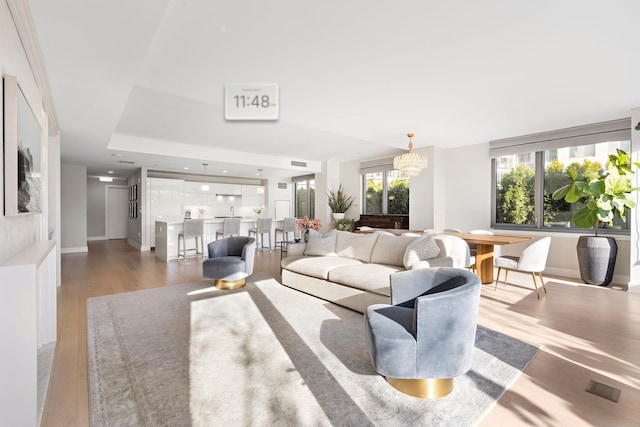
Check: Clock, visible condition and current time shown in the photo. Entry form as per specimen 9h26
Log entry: 11h48
